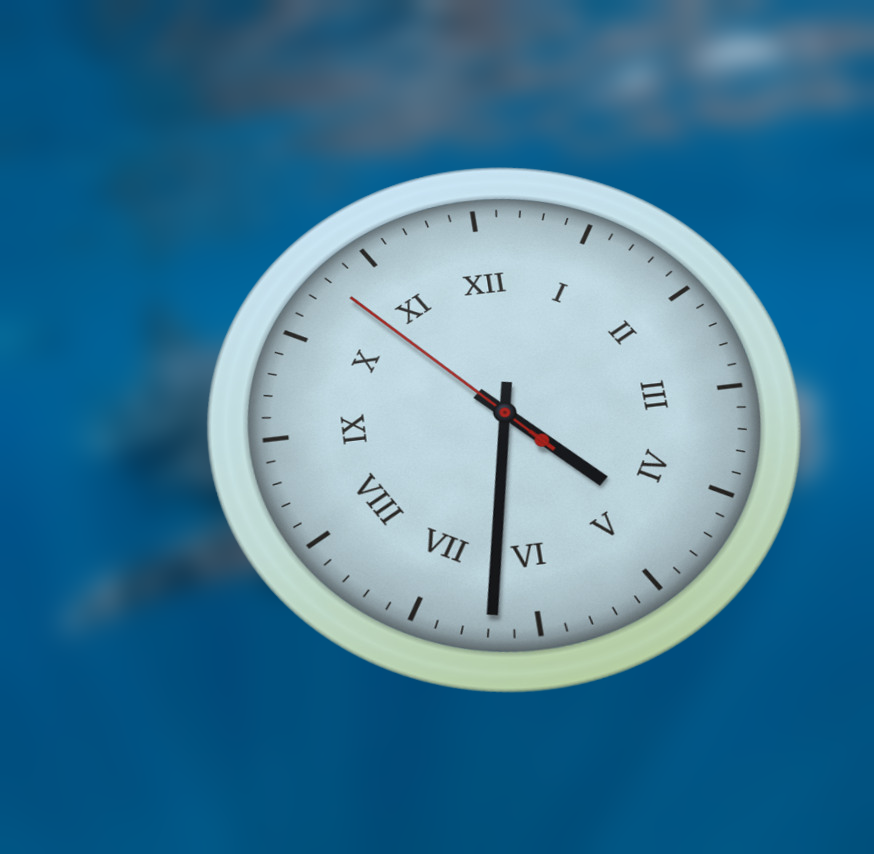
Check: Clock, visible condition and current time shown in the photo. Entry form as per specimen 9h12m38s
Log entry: 4h31m53s
